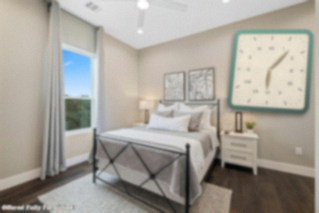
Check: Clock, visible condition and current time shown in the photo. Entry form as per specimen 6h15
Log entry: 6h07
